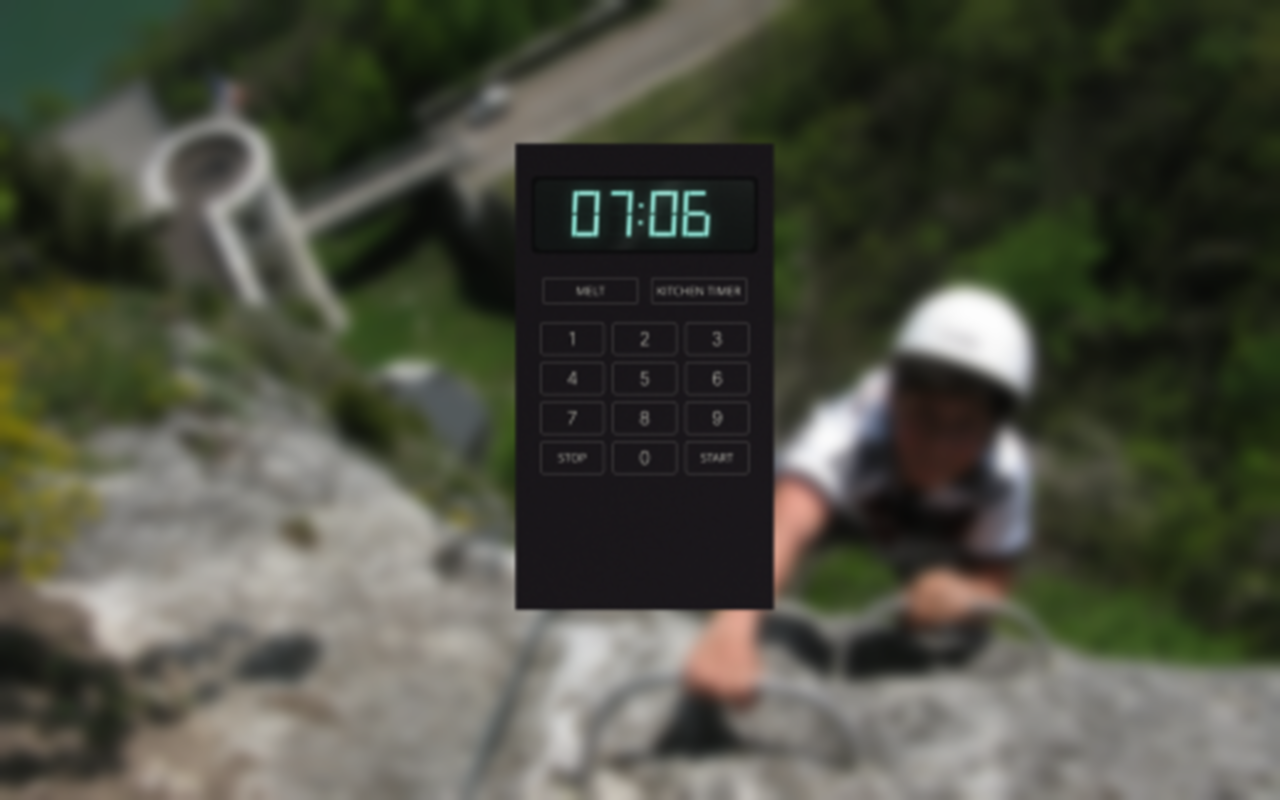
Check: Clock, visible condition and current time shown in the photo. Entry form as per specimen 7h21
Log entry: 7h06
